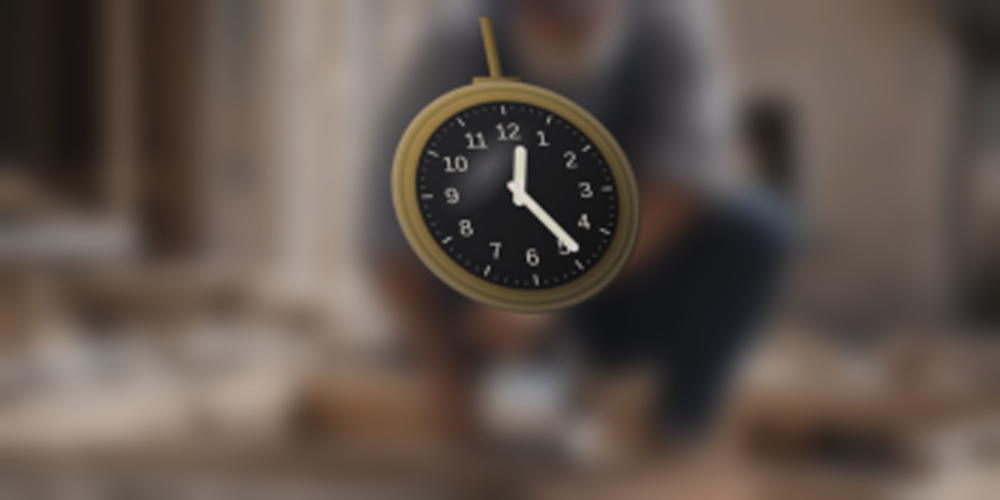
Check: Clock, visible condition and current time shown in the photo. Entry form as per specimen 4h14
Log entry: 12h24
